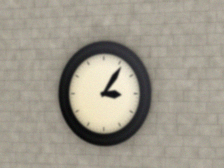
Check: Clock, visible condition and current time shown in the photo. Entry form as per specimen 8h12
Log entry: 3h06
